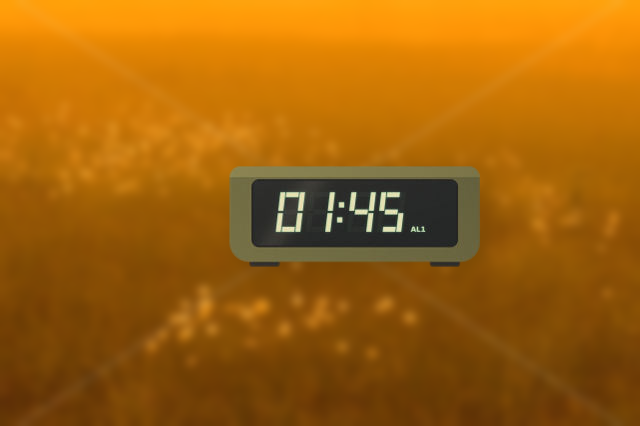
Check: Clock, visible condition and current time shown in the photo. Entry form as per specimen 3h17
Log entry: 1h45
